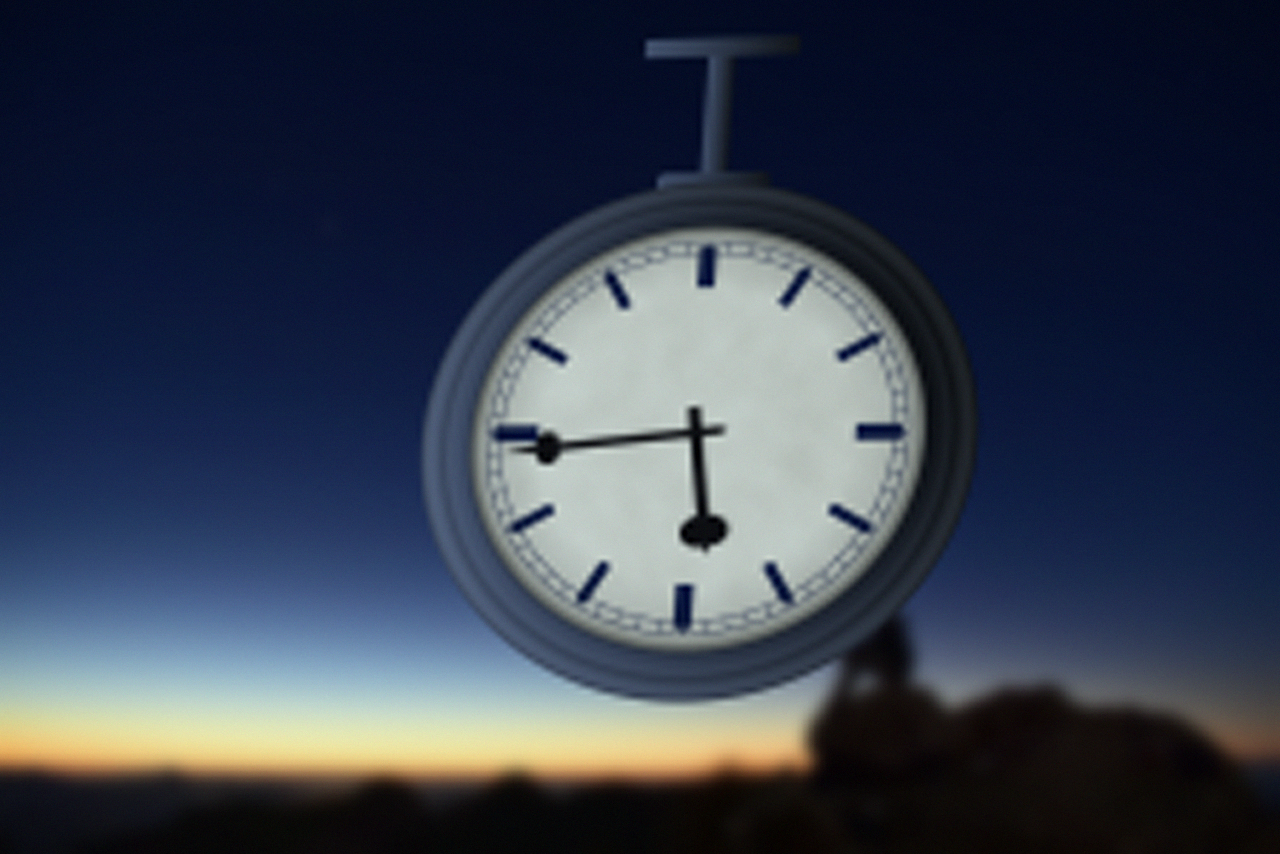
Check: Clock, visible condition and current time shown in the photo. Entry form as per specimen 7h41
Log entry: 5h44
